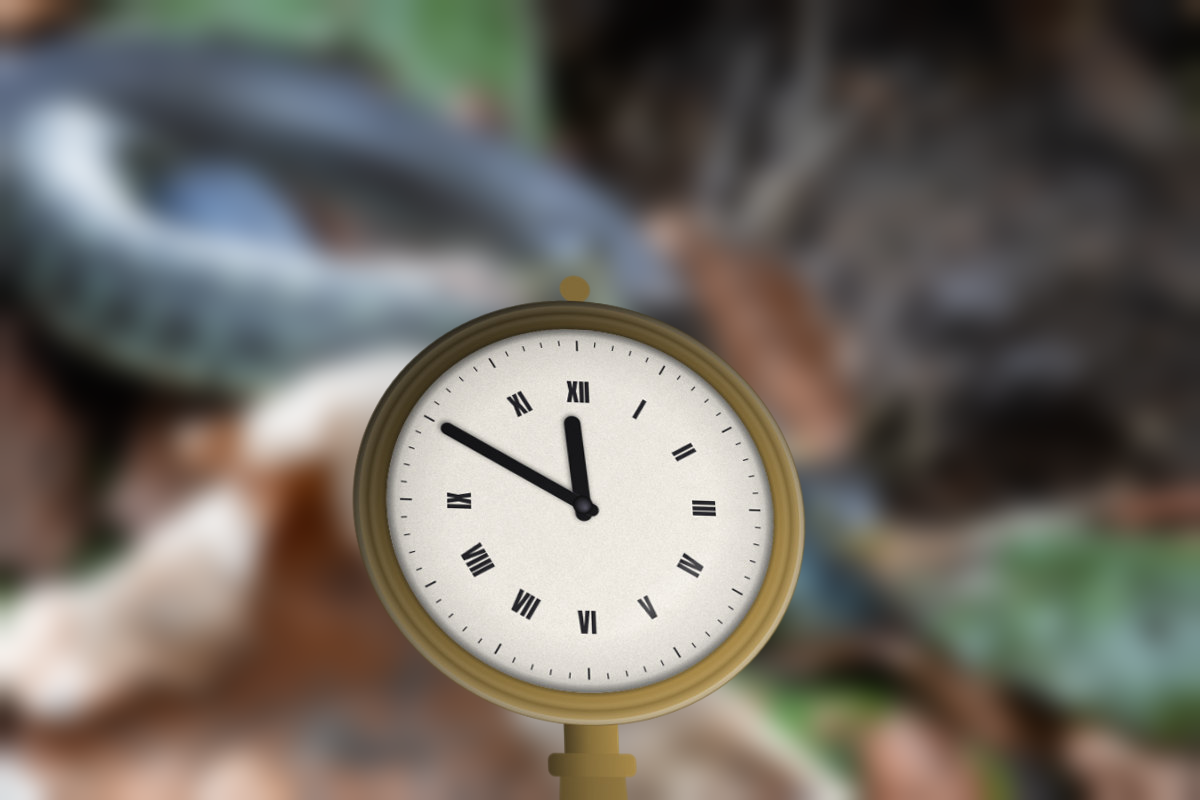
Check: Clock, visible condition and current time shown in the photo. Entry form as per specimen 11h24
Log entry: 11h50
